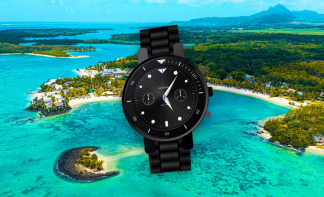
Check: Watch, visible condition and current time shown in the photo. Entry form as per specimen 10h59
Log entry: 5h06
